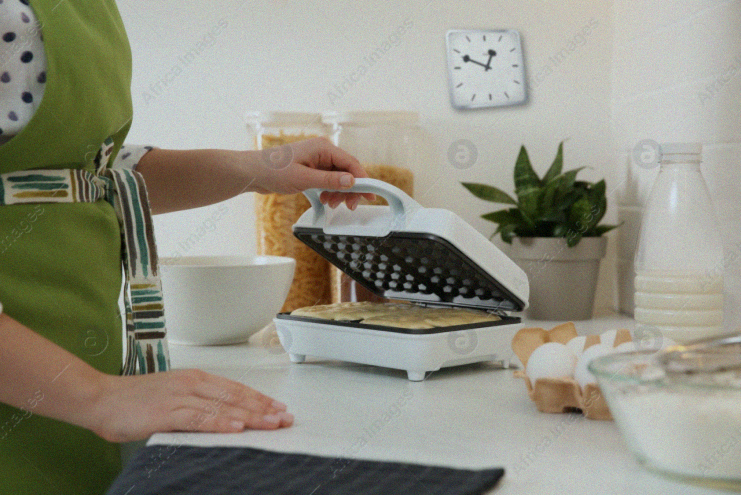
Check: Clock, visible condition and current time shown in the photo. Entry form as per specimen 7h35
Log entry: 12h49
